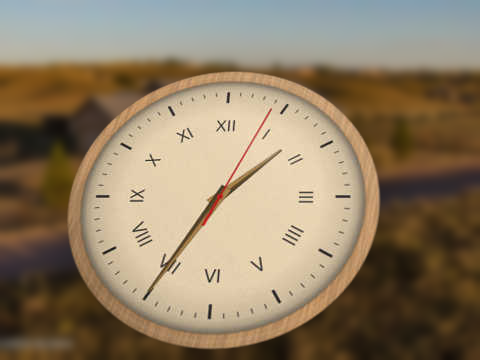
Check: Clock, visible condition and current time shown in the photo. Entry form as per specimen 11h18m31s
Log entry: 1h35m04s
